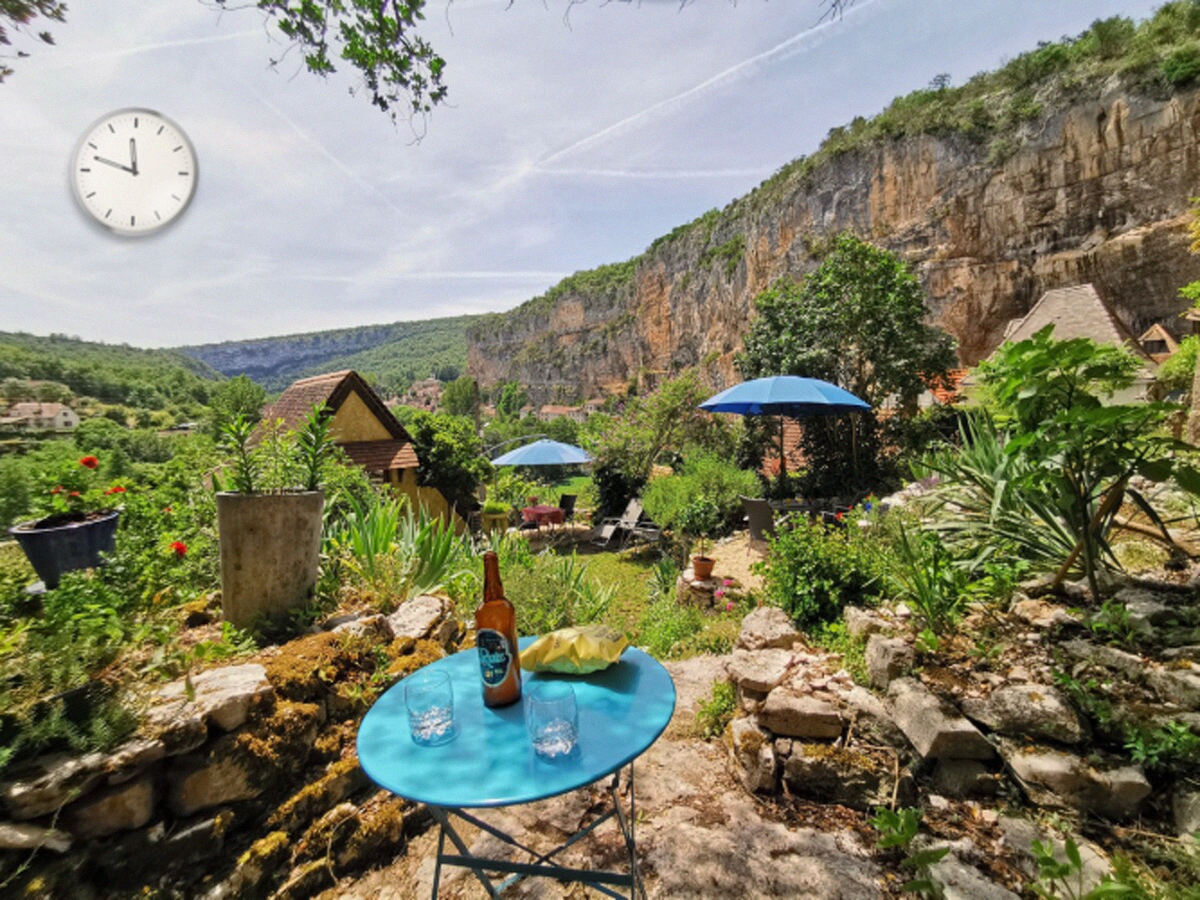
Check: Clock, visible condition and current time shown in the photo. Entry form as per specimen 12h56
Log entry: 11h48
